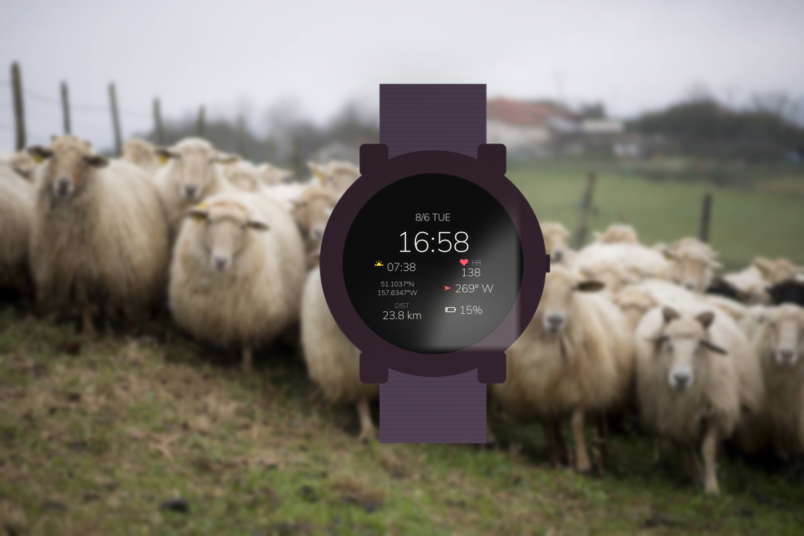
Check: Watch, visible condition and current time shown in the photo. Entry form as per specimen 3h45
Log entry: 16h58
